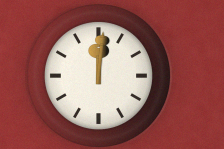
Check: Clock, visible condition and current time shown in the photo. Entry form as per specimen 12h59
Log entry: 12h01
